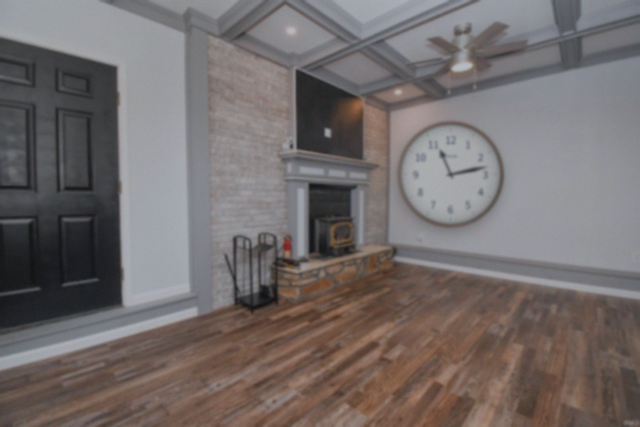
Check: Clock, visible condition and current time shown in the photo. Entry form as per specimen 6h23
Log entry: 11h13
